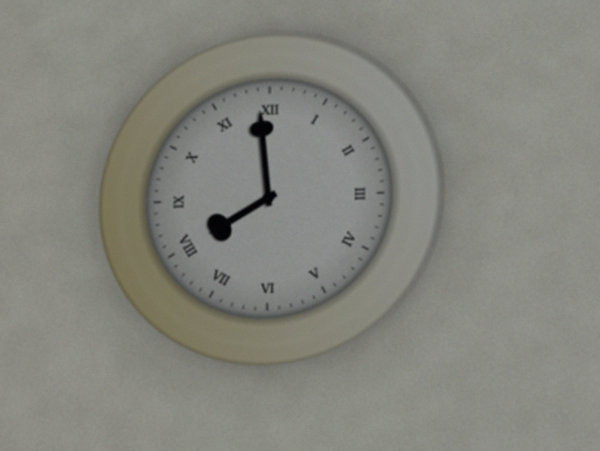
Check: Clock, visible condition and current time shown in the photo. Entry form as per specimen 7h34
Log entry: 7h59
